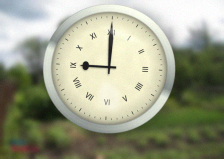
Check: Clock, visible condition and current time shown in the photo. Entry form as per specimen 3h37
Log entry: 9h00
